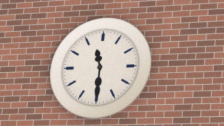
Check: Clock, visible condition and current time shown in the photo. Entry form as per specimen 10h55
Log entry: 11h30
